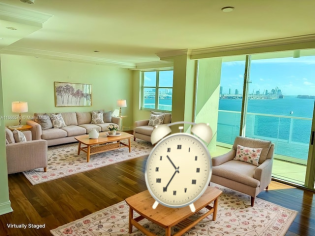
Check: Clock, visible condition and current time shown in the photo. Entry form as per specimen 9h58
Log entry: 10h35
